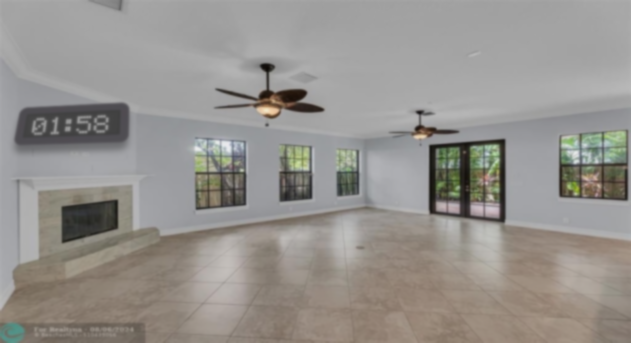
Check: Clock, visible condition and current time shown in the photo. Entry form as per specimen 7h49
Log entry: 1h58
